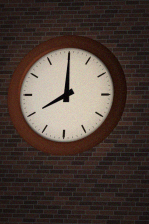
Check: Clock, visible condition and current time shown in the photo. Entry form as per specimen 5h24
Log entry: 8h00
